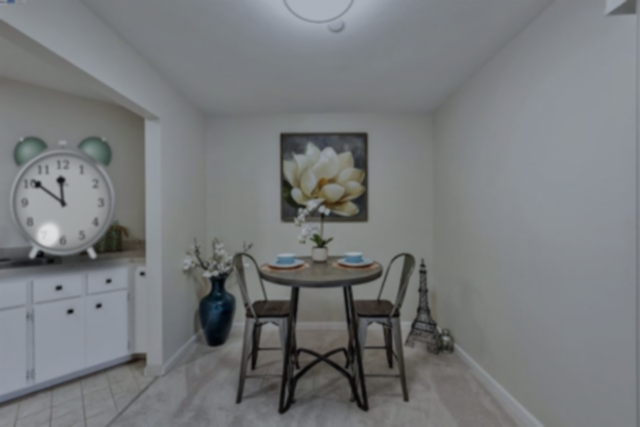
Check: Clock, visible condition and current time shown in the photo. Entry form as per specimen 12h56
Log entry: 11h51
